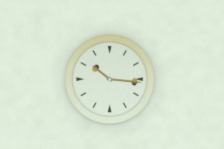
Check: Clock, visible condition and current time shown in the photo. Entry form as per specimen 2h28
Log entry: 10h16
